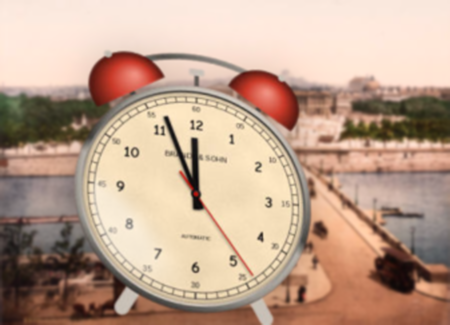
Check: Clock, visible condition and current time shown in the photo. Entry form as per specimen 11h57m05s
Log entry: 11h56m24s
